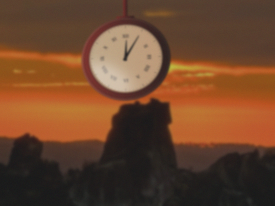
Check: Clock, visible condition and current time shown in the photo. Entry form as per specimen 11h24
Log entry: 12h05
